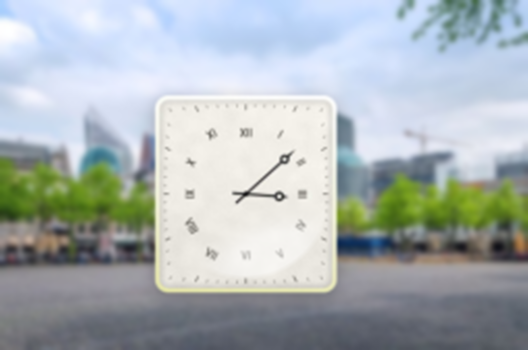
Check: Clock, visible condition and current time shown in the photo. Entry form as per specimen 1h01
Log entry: 3h08
